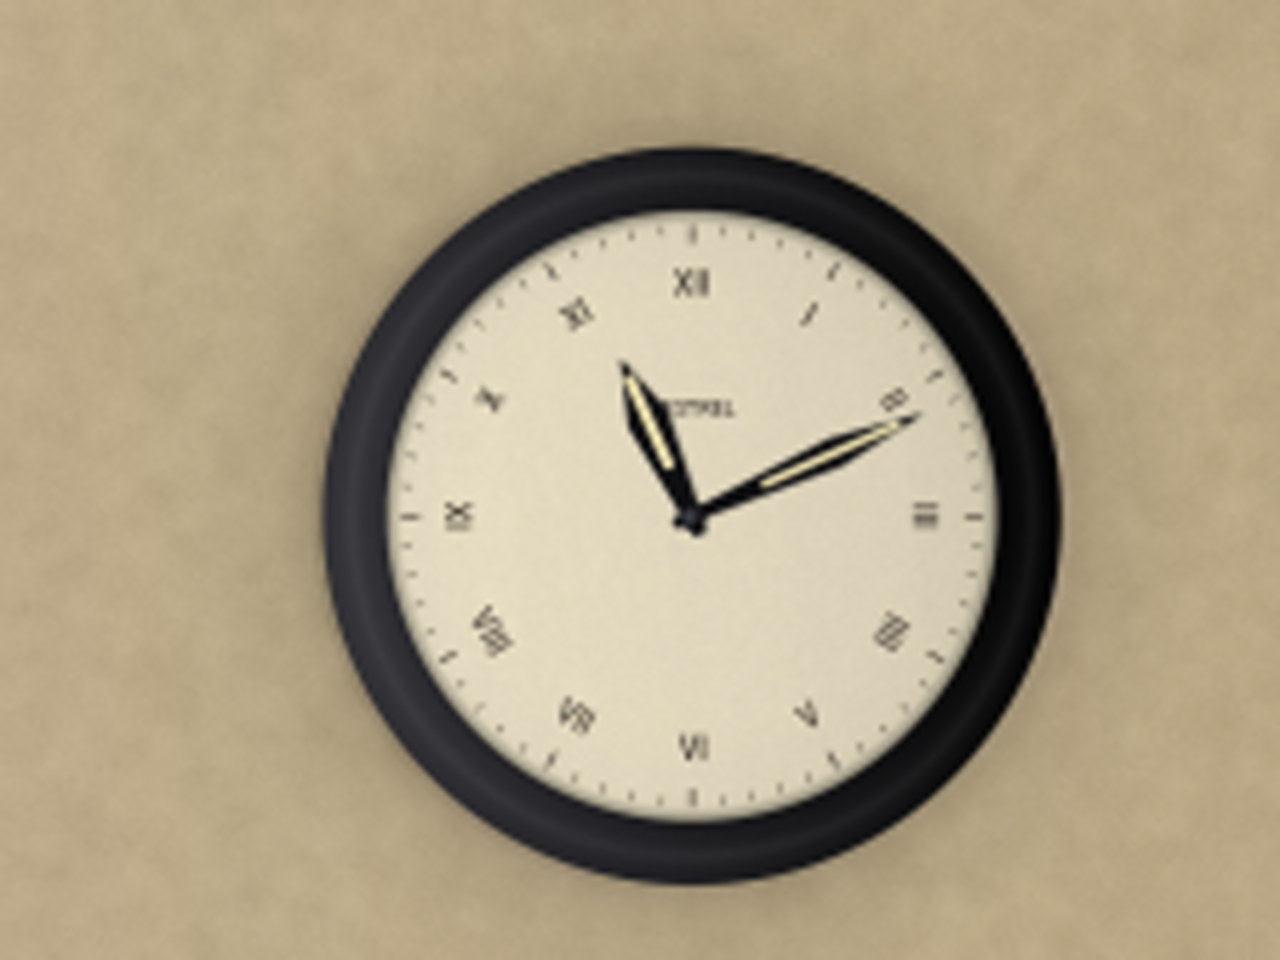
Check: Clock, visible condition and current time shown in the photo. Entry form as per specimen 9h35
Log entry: 11h11
